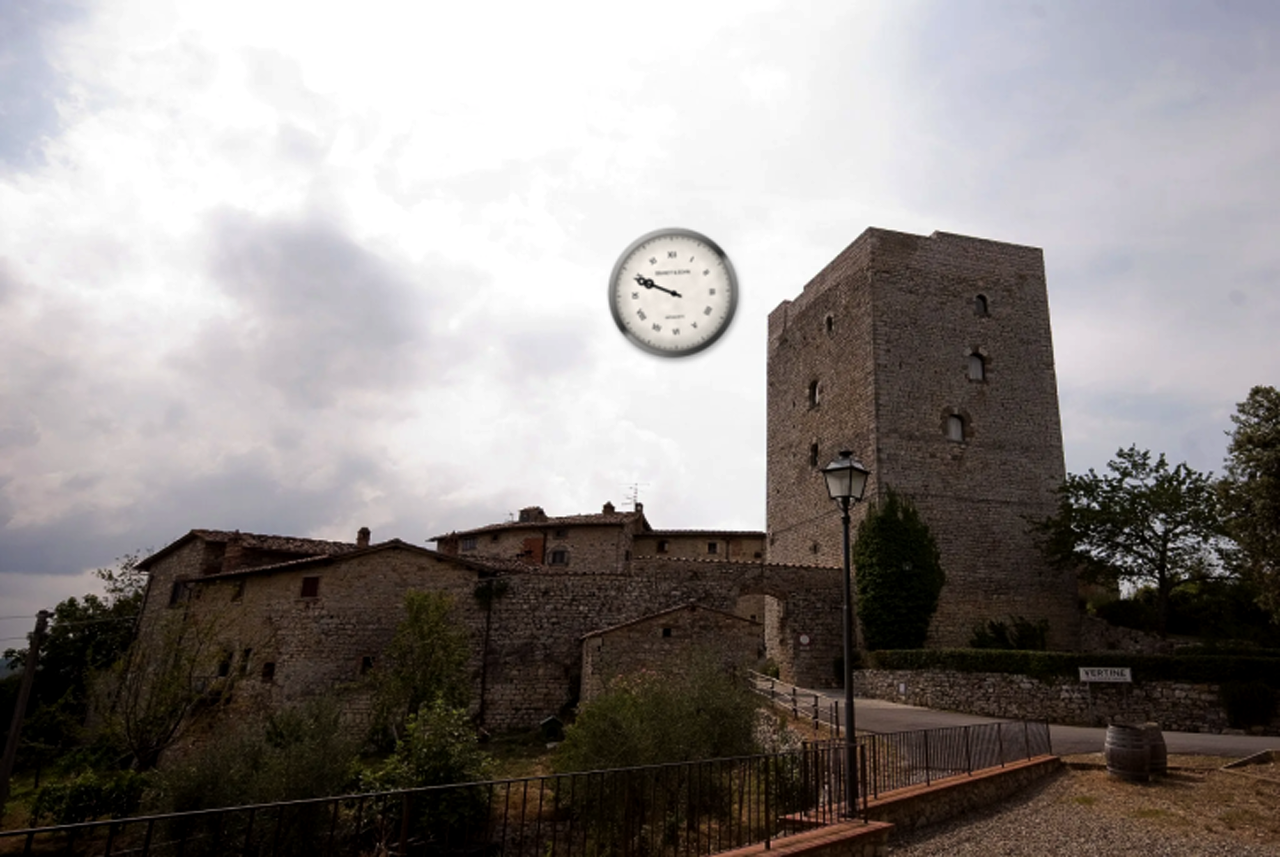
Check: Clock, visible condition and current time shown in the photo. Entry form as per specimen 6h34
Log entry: 9h49
